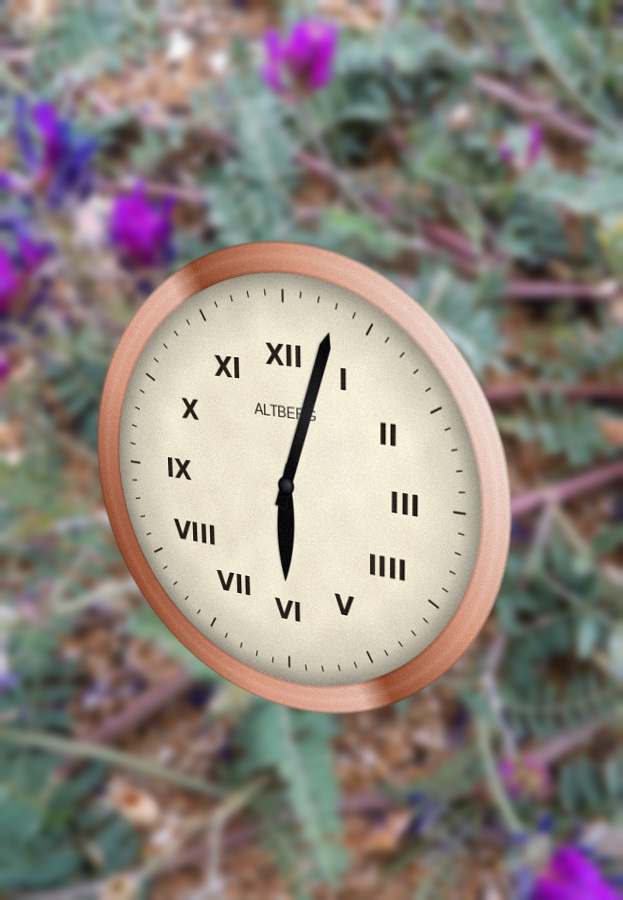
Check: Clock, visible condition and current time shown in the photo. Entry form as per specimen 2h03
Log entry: 6h03
